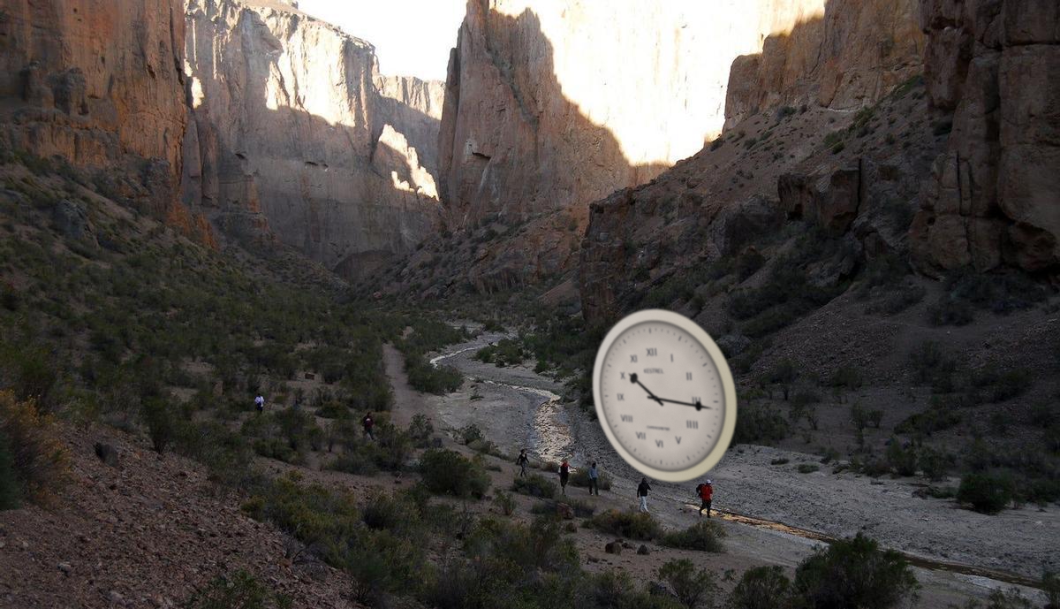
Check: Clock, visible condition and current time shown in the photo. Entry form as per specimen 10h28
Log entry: 10h16
